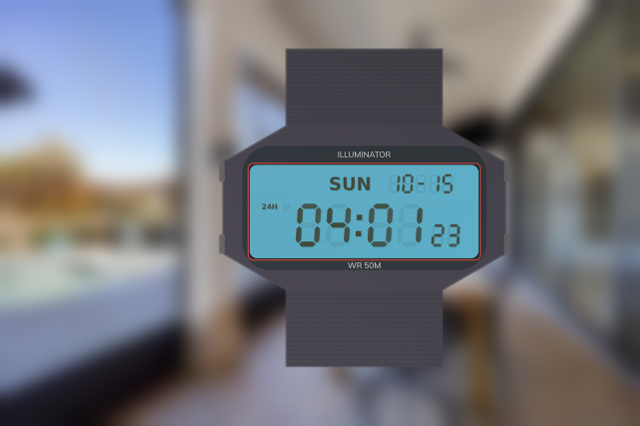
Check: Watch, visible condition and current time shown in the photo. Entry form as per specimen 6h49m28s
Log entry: 4h01m23s
